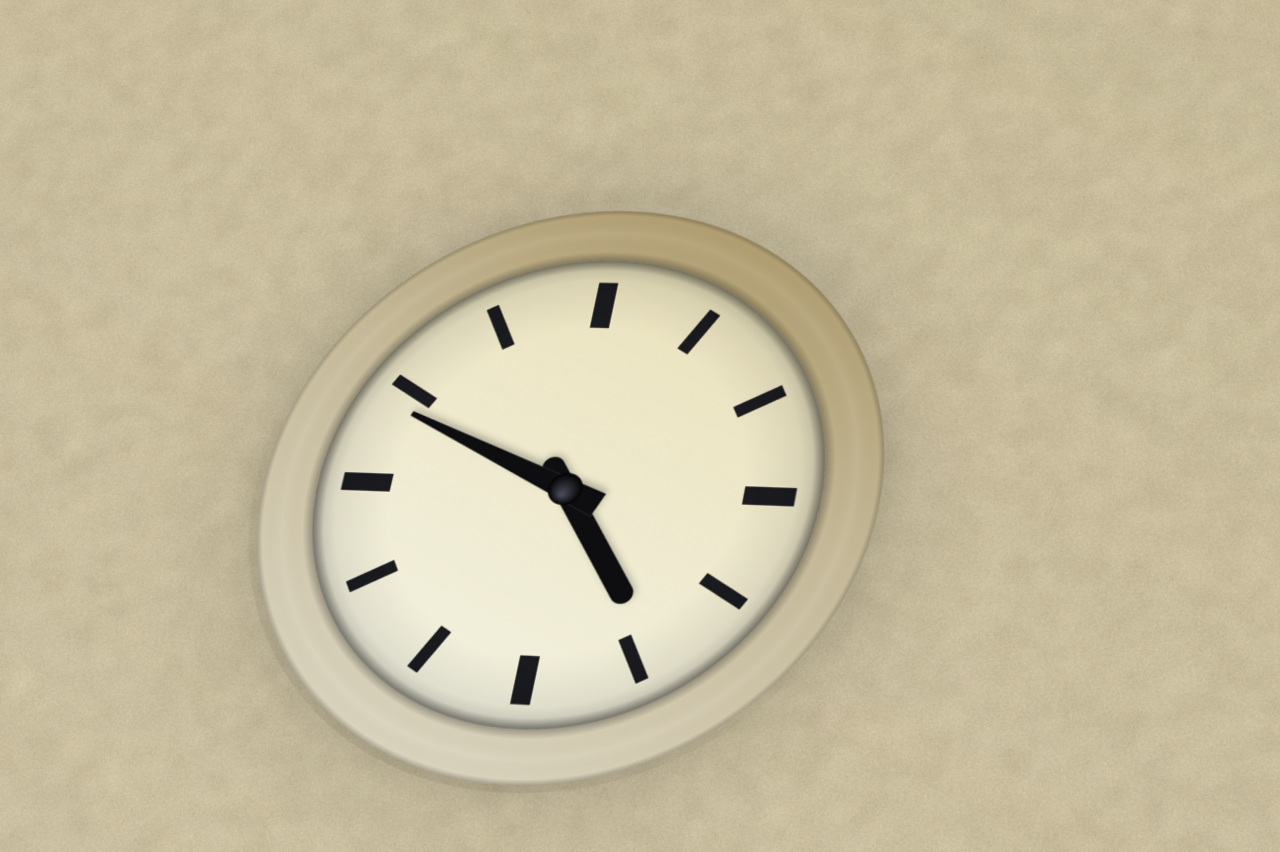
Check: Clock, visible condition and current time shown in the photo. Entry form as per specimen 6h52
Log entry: 4h49
